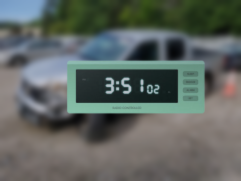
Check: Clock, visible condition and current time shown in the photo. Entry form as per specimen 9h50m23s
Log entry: 3h51m02s
